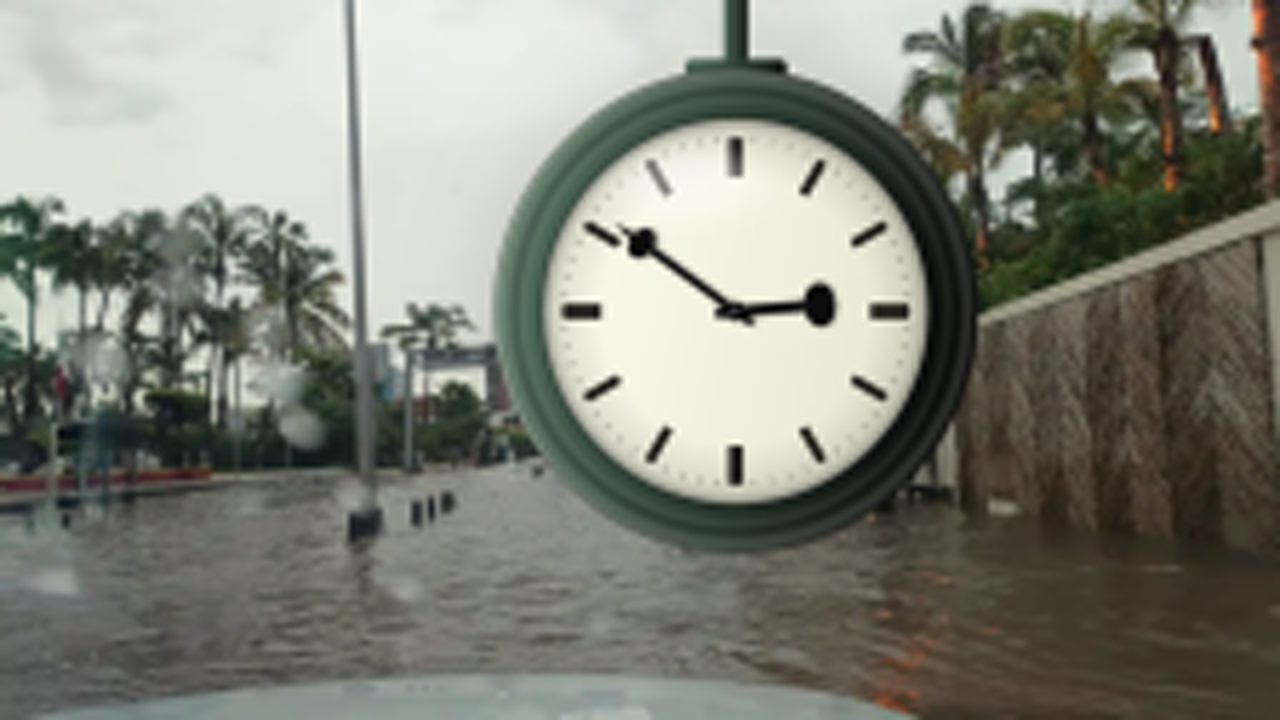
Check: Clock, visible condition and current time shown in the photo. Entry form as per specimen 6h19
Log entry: 2h51
